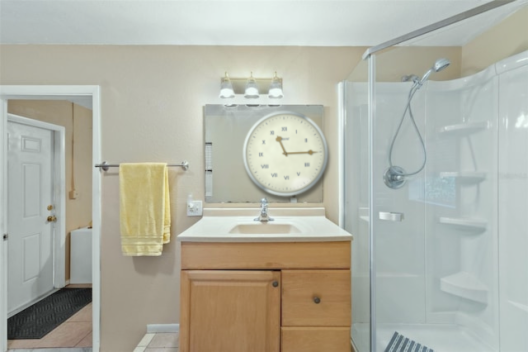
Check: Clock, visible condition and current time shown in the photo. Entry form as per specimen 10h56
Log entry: 11h15
